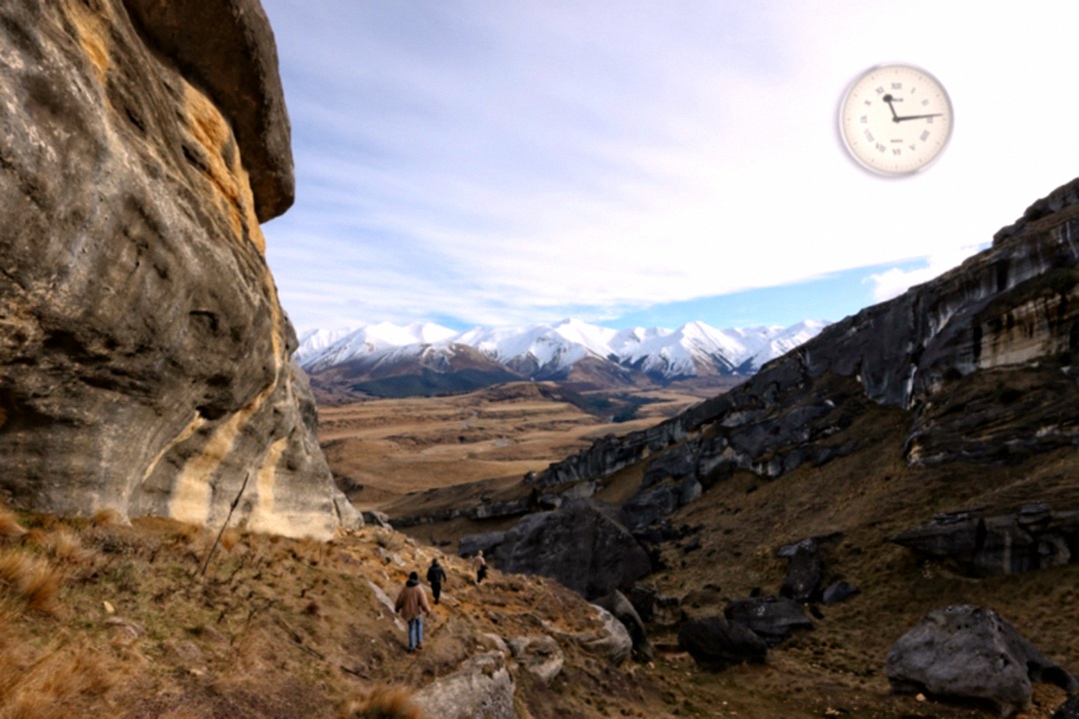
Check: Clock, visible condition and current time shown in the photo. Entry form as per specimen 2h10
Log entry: 11h14
